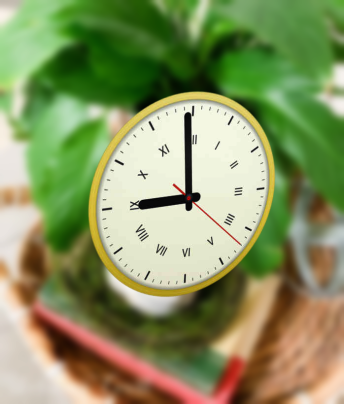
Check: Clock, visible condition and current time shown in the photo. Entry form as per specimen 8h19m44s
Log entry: 8h59m22s
